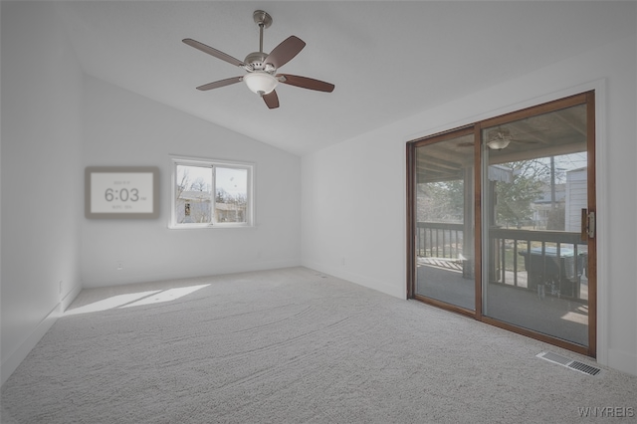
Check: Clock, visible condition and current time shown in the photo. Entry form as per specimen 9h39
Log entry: 6h03
